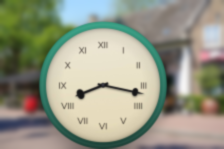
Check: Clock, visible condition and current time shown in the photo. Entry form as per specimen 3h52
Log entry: 8h17
